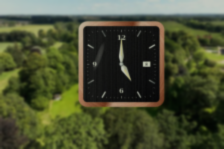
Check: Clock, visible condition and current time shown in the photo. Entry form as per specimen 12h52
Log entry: 5h00
